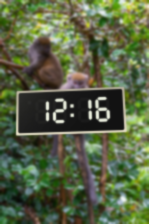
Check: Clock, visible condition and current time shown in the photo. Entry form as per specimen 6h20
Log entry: 12h16
